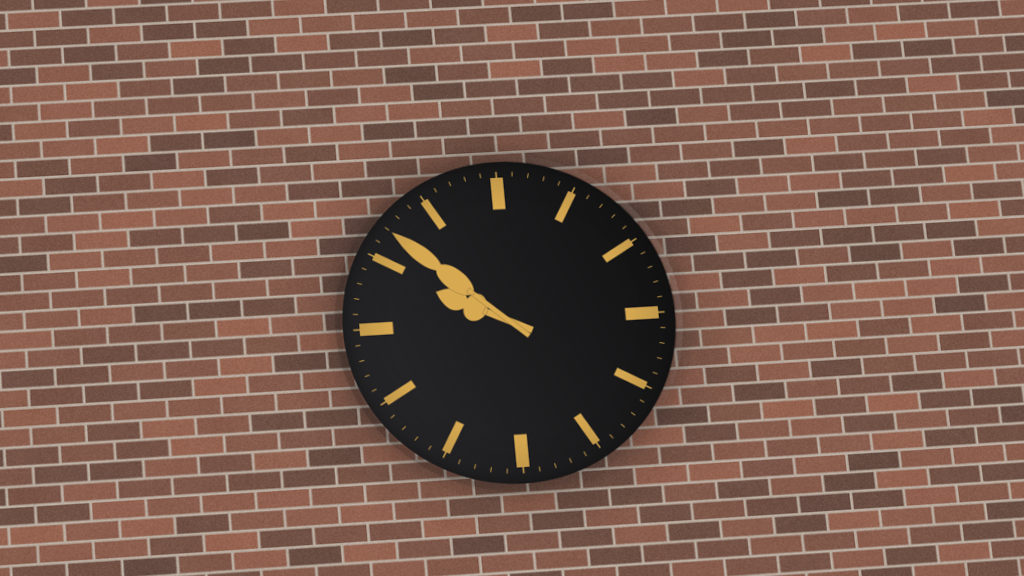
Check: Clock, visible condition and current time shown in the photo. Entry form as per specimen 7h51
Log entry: 9h52
